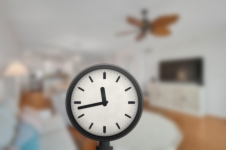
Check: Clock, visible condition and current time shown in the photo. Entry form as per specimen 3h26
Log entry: 11h43
